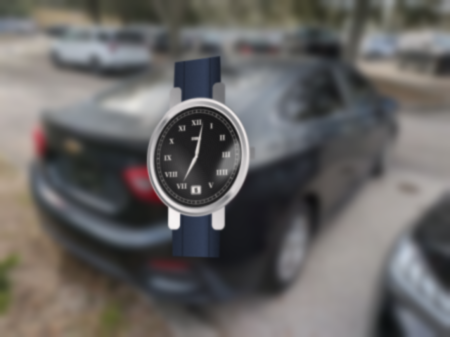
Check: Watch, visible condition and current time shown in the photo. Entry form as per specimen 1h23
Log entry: 7h02
